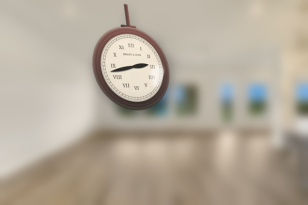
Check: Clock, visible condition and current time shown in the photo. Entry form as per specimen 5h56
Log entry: 2h43
